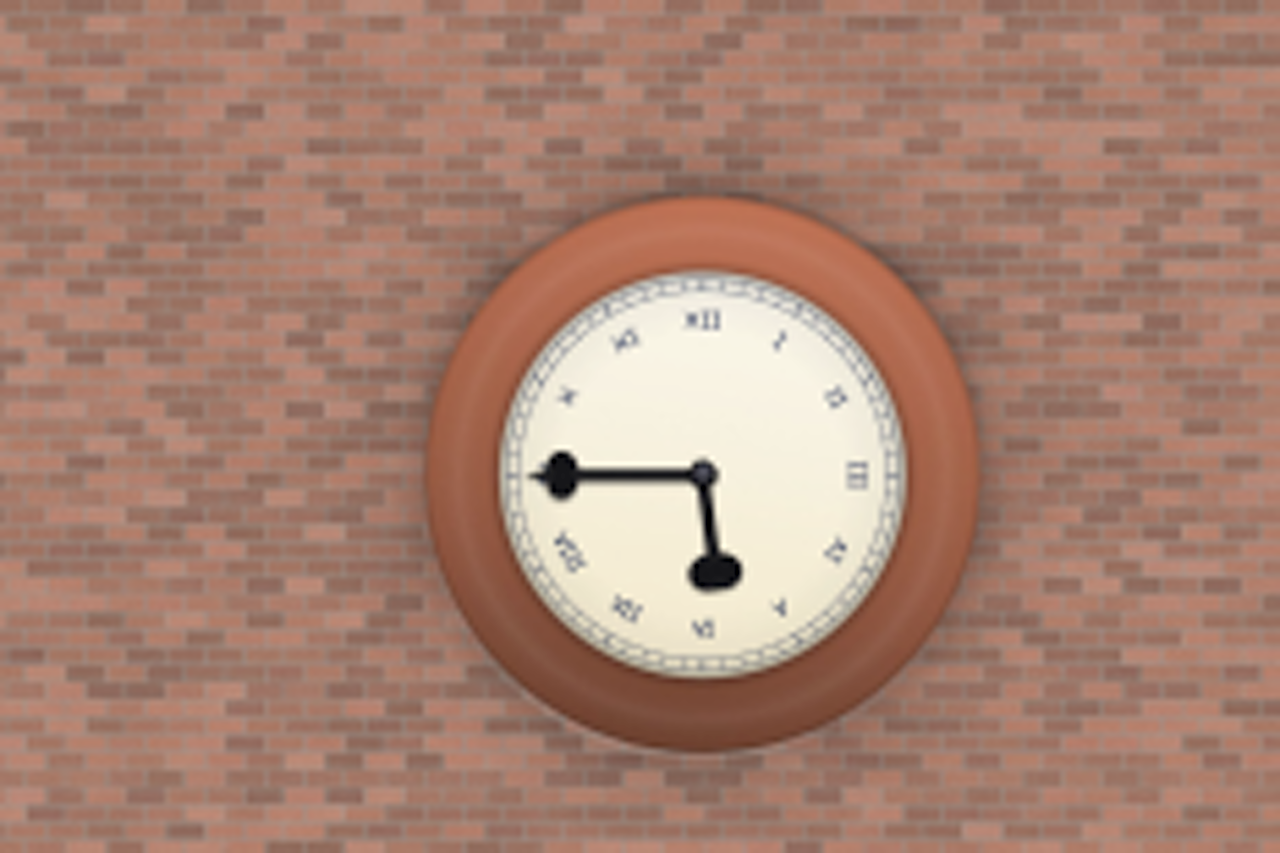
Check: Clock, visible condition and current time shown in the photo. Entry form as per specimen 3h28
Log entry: 5h45
